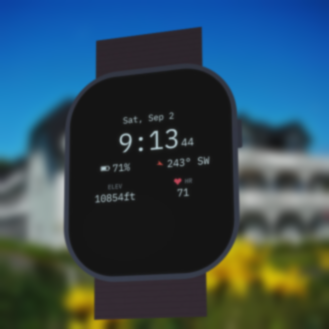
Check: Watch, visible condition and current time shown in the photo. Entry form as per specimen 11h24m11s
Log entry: 9h13m44s
